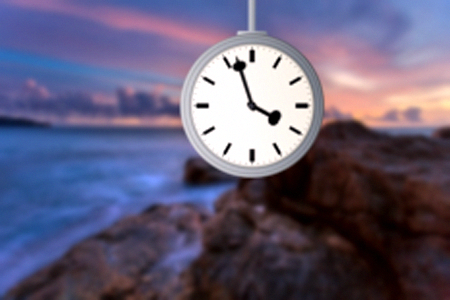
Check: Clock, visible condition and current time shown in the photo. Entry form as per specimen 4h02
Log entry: 3h57
